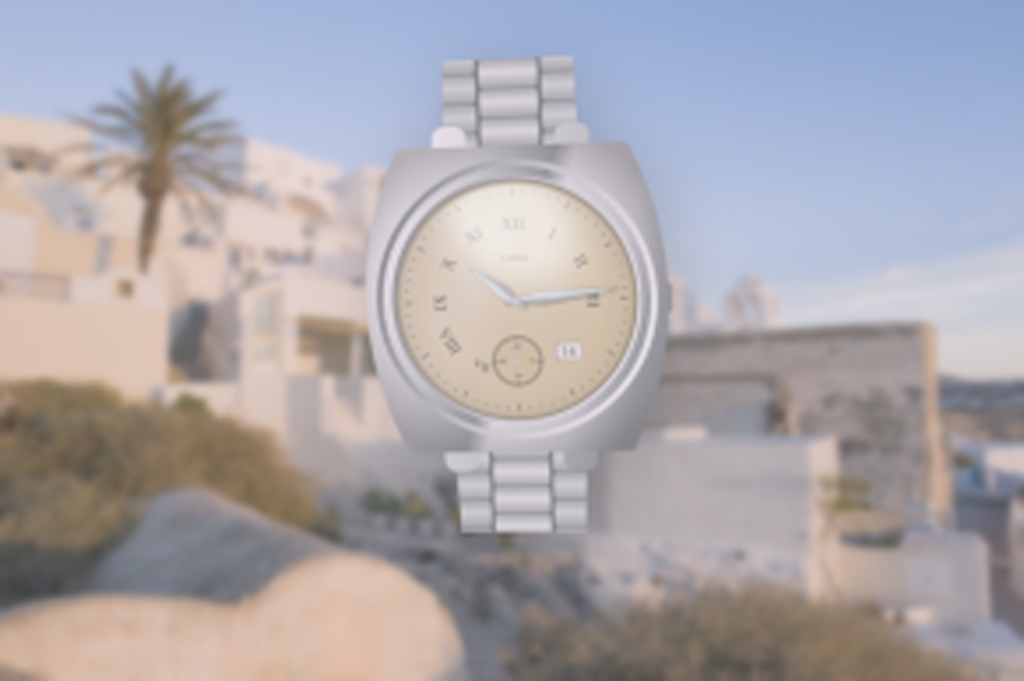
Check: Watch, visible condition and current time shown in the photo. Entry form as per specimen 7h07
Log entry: 10h14
